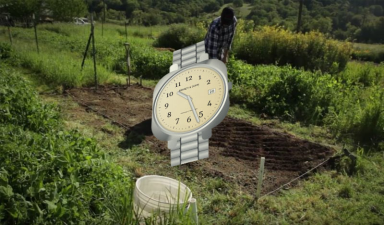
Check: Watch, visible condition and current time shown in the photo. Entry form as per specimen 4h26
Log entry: 10h27
